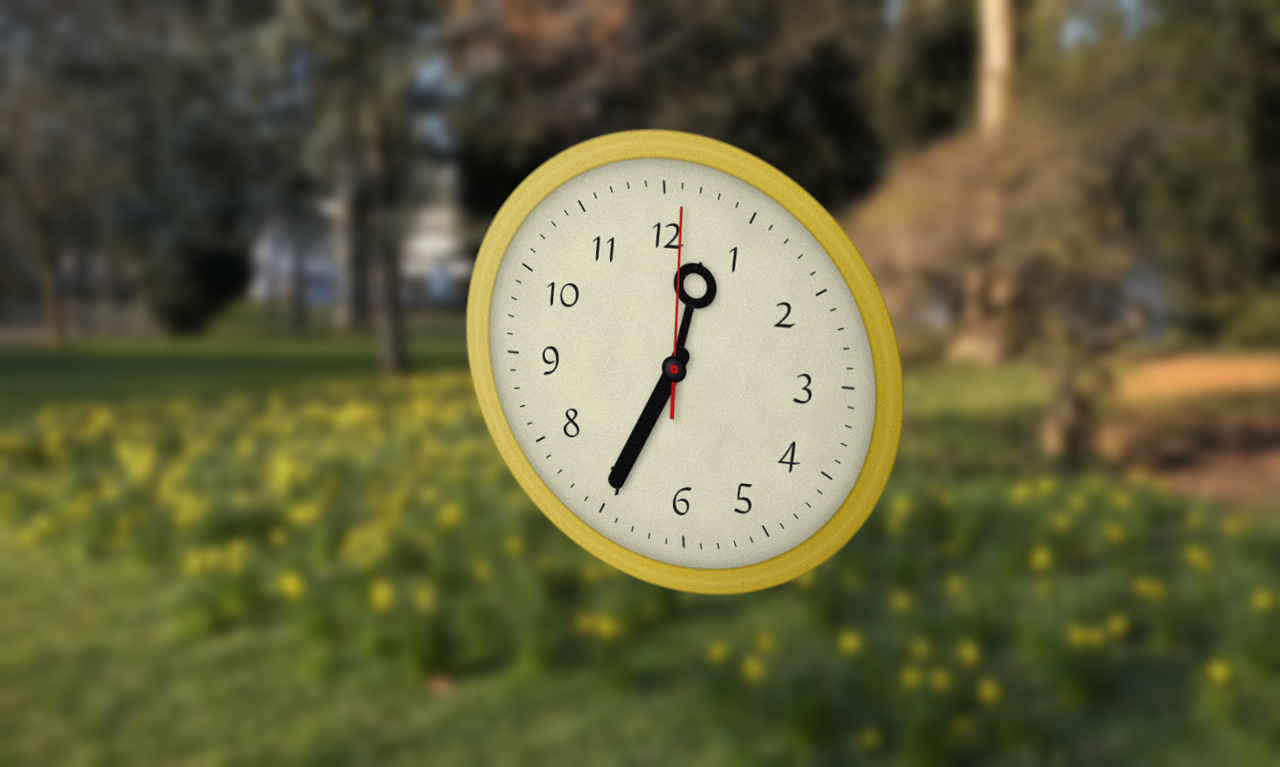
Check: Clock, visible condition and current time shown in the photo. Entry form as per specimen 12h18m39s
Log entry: 12h35m01s
